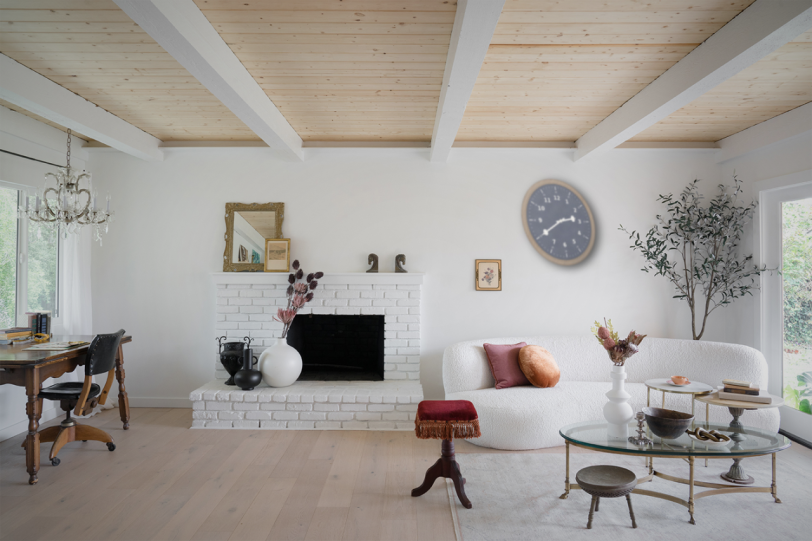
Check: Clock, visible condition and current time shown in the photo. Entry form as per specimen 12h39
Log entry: 2h40
